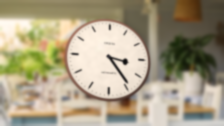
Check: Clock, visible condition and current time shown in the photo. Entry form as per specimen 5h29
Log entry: 3h24
